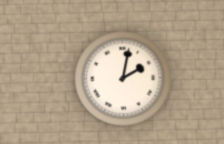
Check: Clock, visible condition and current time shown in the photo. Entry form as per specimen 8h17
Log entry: 2h02
